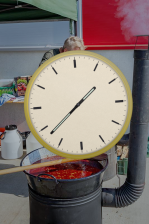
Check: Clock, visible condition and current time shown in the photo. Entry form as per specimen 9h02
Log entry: 1h38
